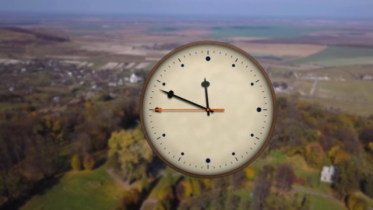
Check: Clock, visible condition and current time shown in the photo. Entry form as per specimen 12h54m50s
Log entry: 11h48m45s
